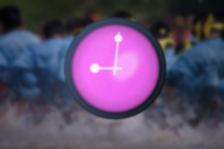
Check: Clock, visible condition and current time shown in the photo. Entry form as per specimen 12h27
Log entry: 9h01
